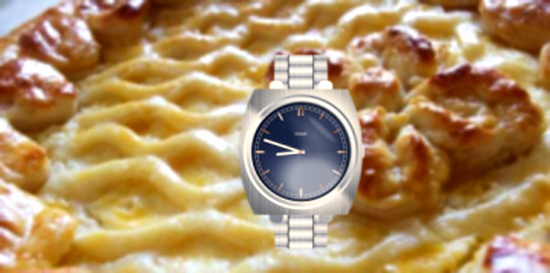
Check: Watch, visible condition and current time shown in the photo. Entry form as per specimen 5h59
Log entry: 8h48
